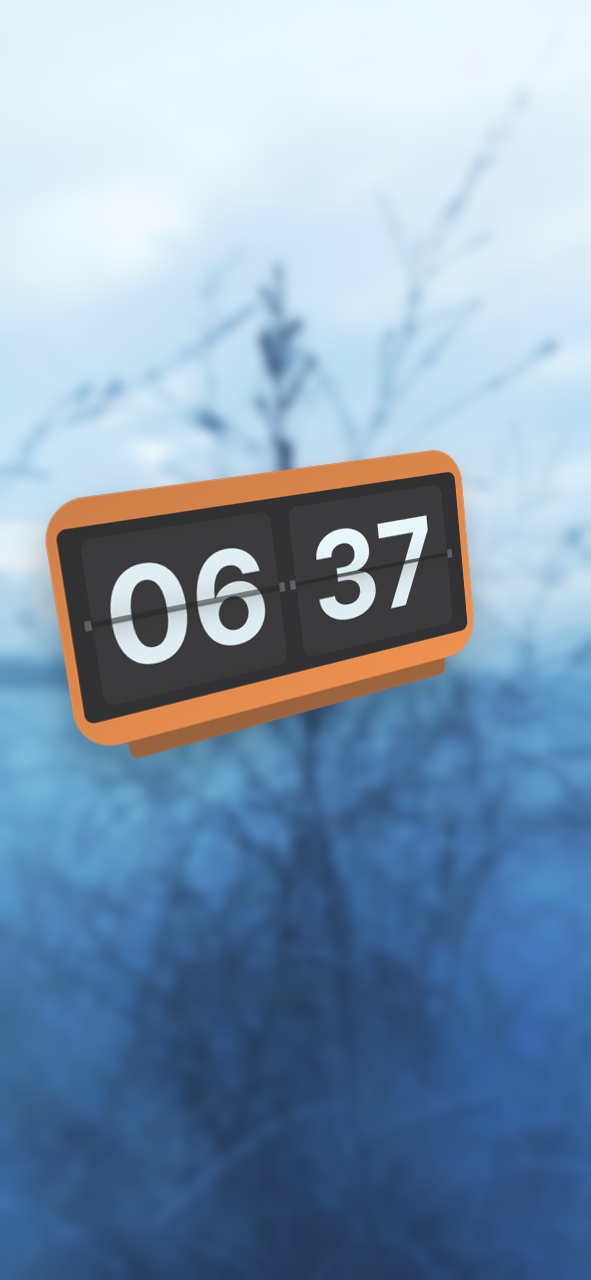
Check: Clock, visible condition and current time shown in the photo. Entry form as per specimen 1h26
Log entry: 6h37
